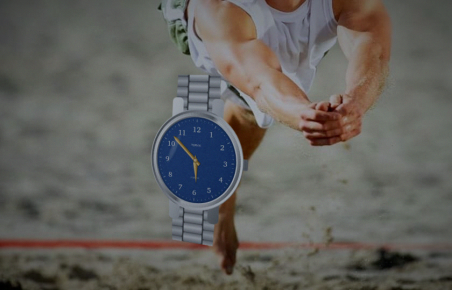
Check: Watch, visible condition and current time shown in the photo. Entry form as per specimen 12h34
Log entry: 5h52
